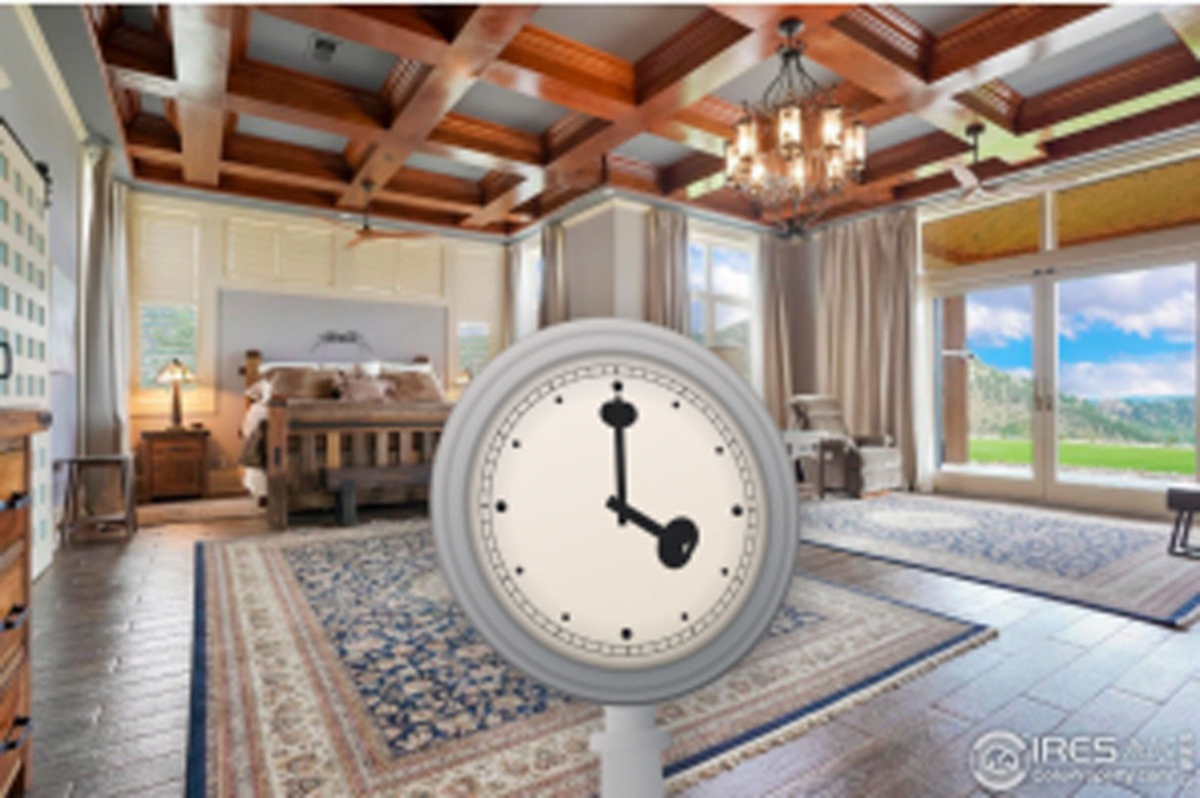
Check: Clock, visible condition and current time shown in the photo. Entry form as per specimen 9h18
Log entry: 4h00
